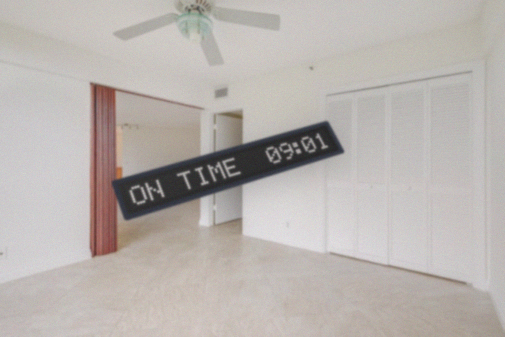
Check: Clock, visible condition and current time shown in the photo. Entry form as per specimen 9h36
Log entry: 9h01
